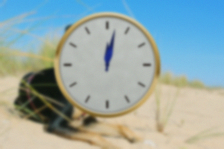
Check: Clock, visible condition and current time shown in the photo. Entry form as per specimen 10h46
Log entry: 12h02
